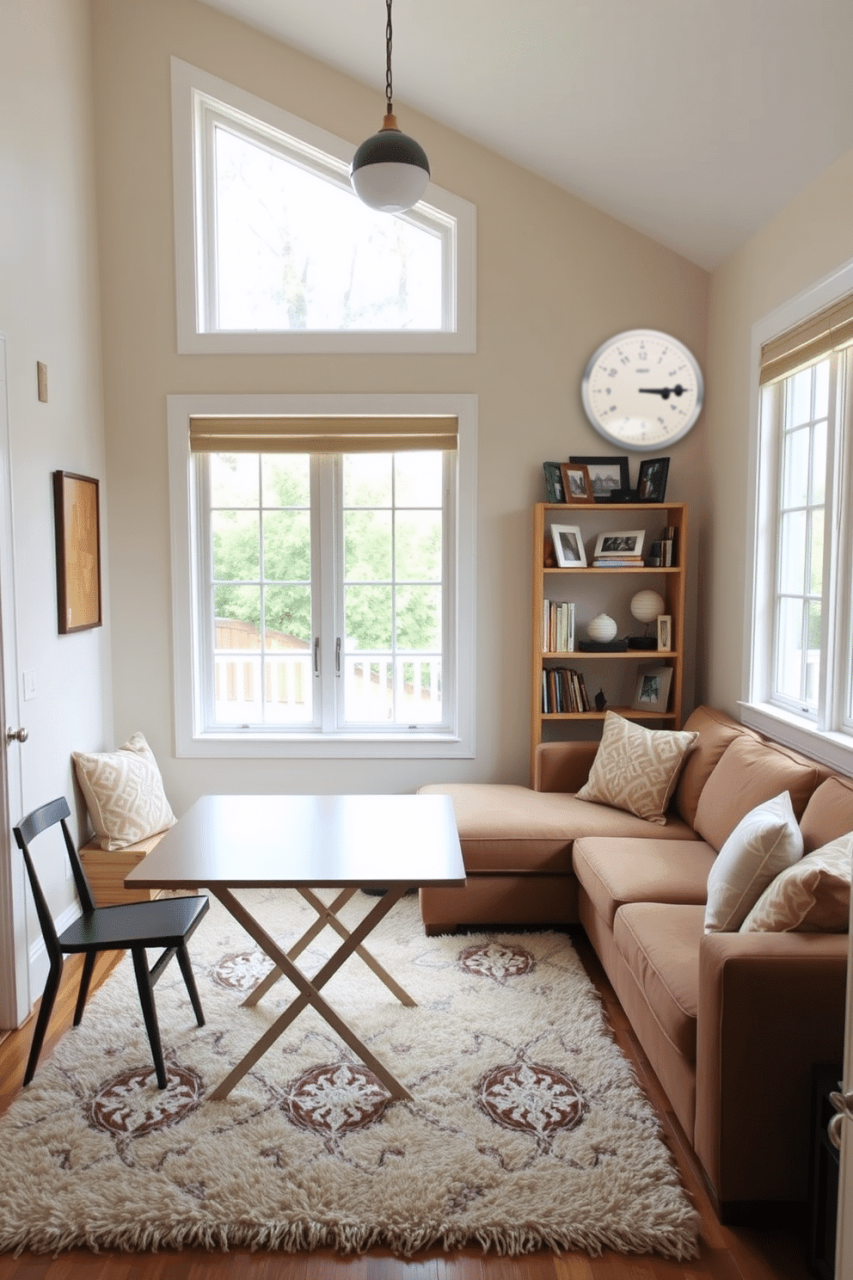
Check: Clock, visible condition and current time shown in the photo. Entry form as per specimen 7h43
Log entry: 3h15
